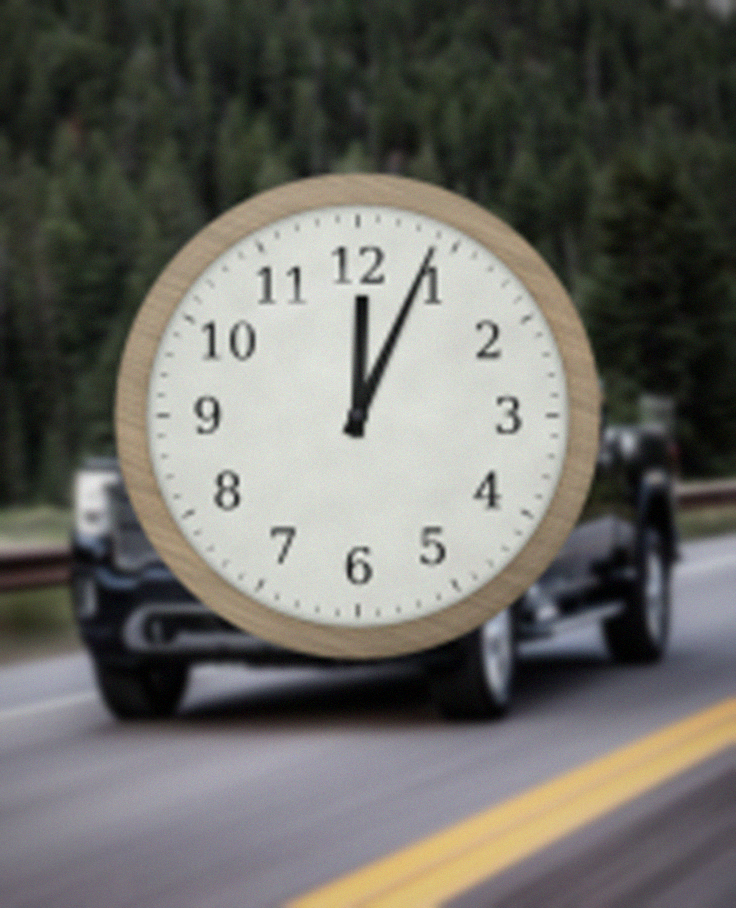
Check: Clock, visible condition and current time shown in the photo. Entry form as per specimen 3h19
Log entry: 12h04
